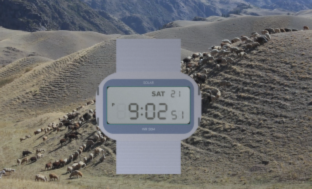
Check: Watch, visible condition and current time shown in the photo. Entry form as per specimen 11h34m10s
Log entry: 9h02m51s
